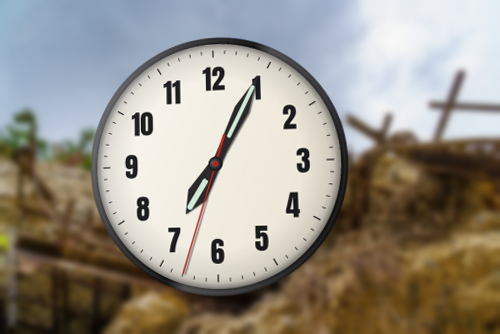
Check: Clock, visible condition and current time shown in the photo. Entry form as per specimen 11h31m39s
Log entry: 7h04m33s
